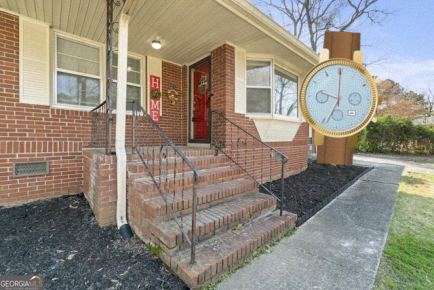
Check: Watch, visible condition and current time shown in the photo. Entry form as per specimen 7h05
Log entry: 9h34
